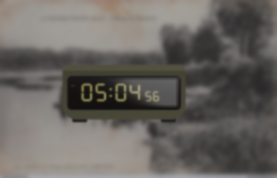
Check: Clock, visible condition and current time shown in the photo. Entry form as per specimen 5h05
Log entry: 5h04
